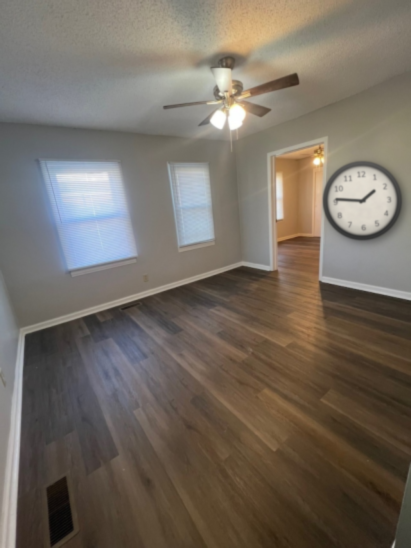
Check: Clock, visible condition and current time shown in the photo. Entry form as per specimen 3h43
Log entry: 1h46
